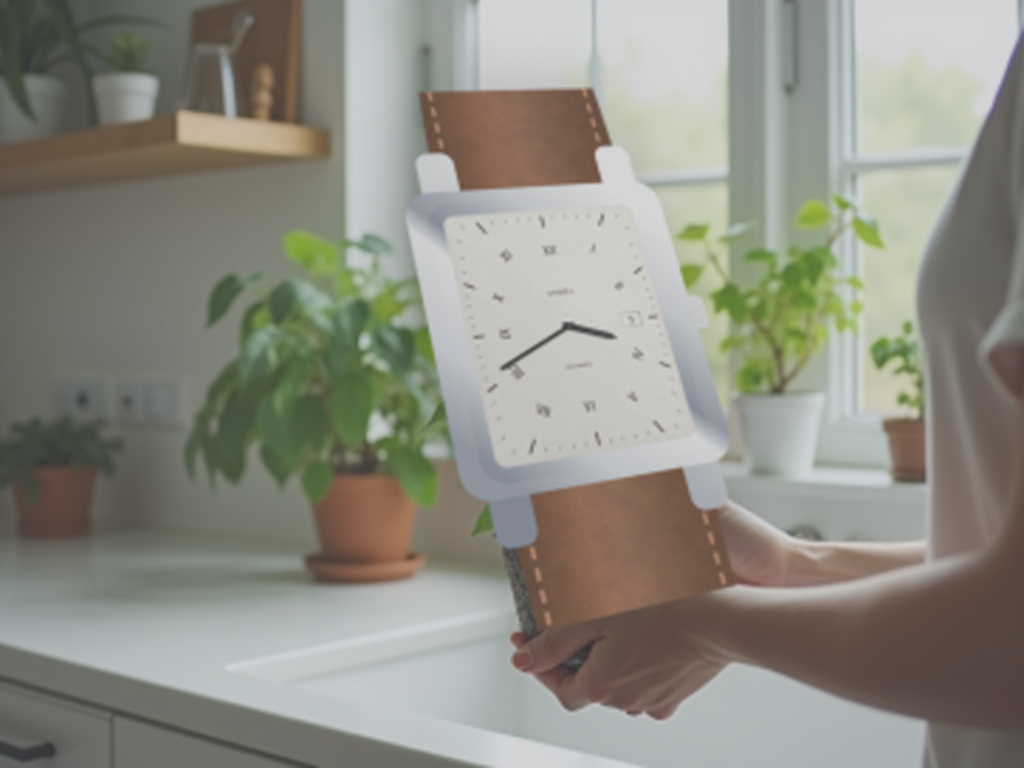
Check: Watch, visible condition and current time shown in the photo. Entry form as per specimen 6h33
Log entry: 3h41
